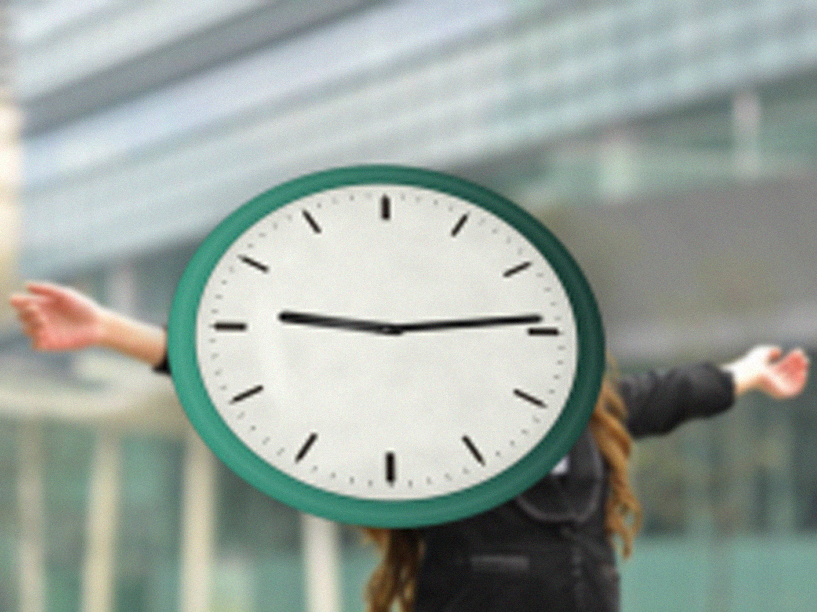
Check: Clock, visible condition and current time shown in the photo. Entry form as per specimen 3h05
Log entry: 9h14
